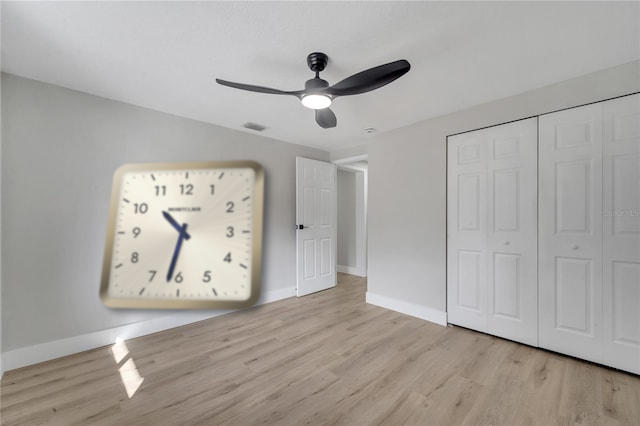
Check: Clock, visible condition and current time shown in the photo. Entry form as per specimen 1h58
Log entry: 10h32
